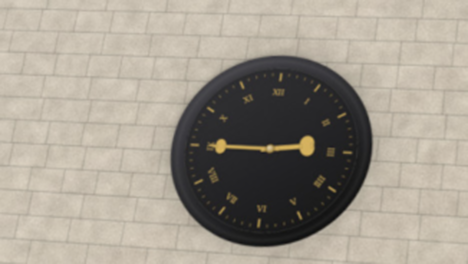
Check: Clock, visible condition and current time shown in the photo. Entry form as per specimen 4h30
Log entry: 2h45
